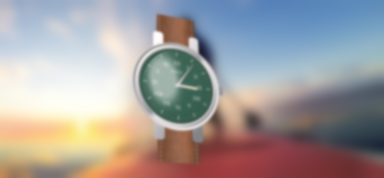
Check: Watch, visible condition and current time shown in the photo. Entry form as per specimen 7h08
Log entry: 3h06
